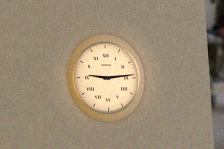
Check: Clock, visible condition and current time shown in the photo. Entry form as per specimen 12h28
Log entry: 9h14
